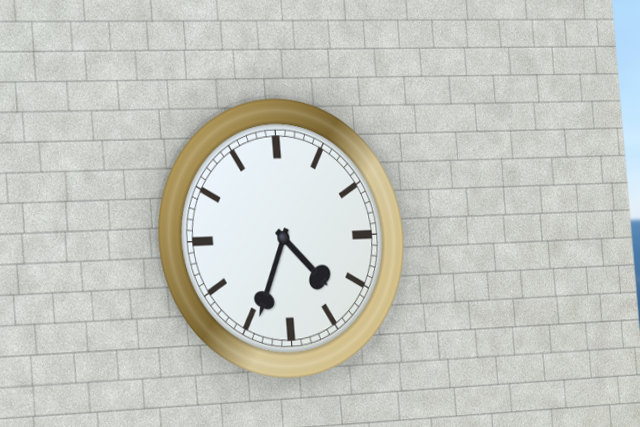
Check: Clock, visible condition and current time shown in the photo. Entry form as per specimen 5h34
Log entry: 4h34
